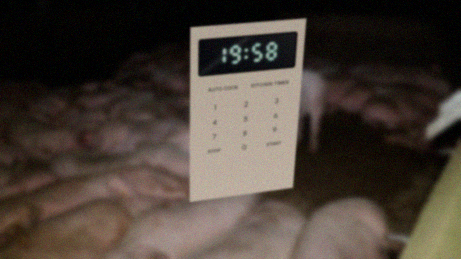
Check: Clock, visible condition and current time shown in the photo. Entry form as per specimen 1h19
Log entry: 19h58
